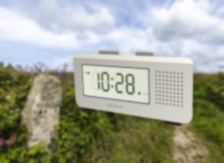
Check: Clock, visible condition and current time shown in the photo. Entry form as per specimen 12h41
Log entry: 10h28
